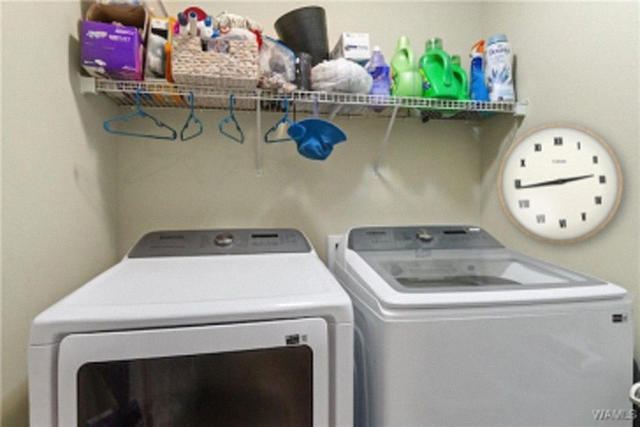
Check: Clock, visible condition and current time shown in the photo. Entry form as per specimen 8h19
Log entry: 2h44
